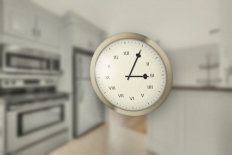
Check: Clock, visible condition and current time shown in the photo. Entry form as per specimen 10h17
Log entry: 3h05
